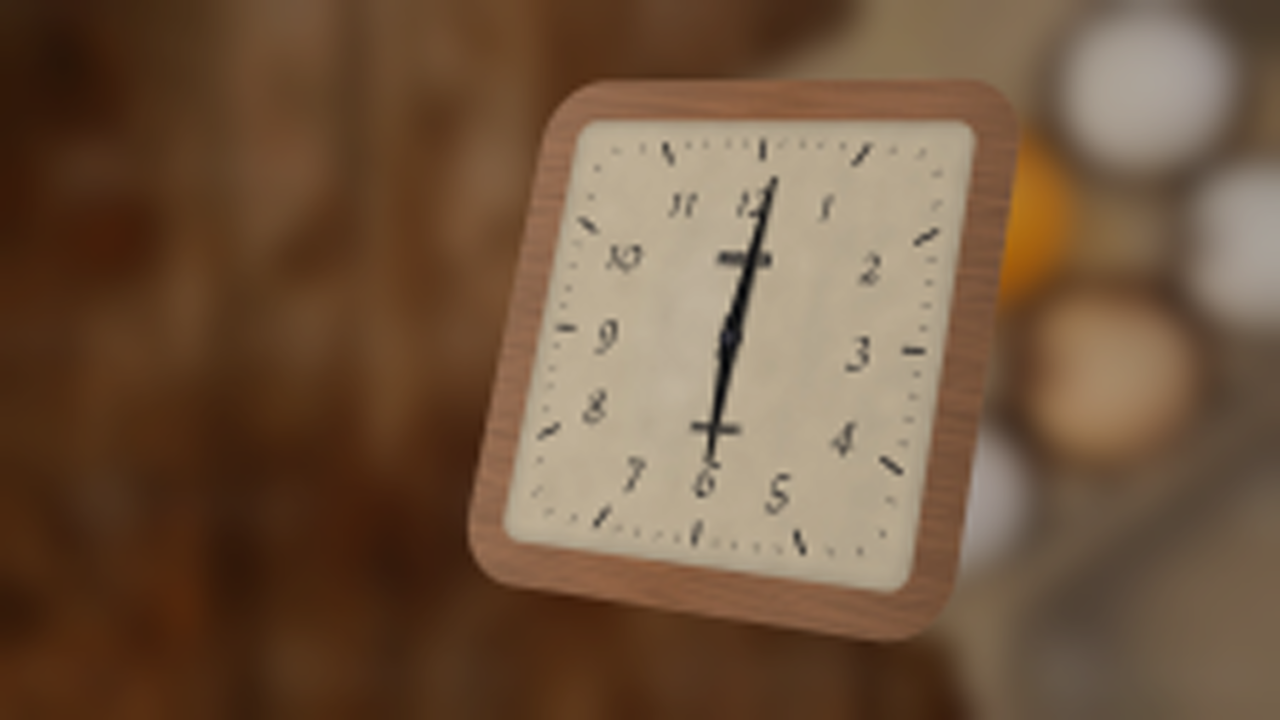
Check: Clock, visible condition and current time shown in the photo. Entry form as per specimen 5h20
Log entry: 6h01
